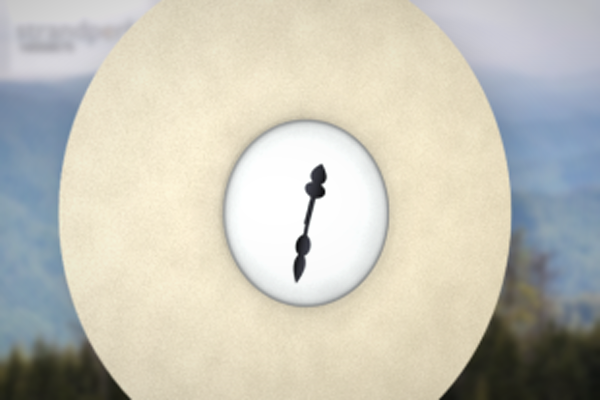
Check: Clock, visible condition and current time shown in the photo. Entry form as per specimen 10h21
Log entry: 12h32
